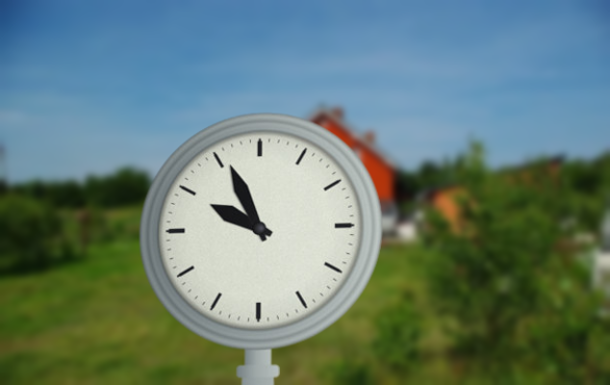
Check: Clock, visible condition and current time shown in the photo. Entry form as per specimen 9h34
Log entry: 9h56
